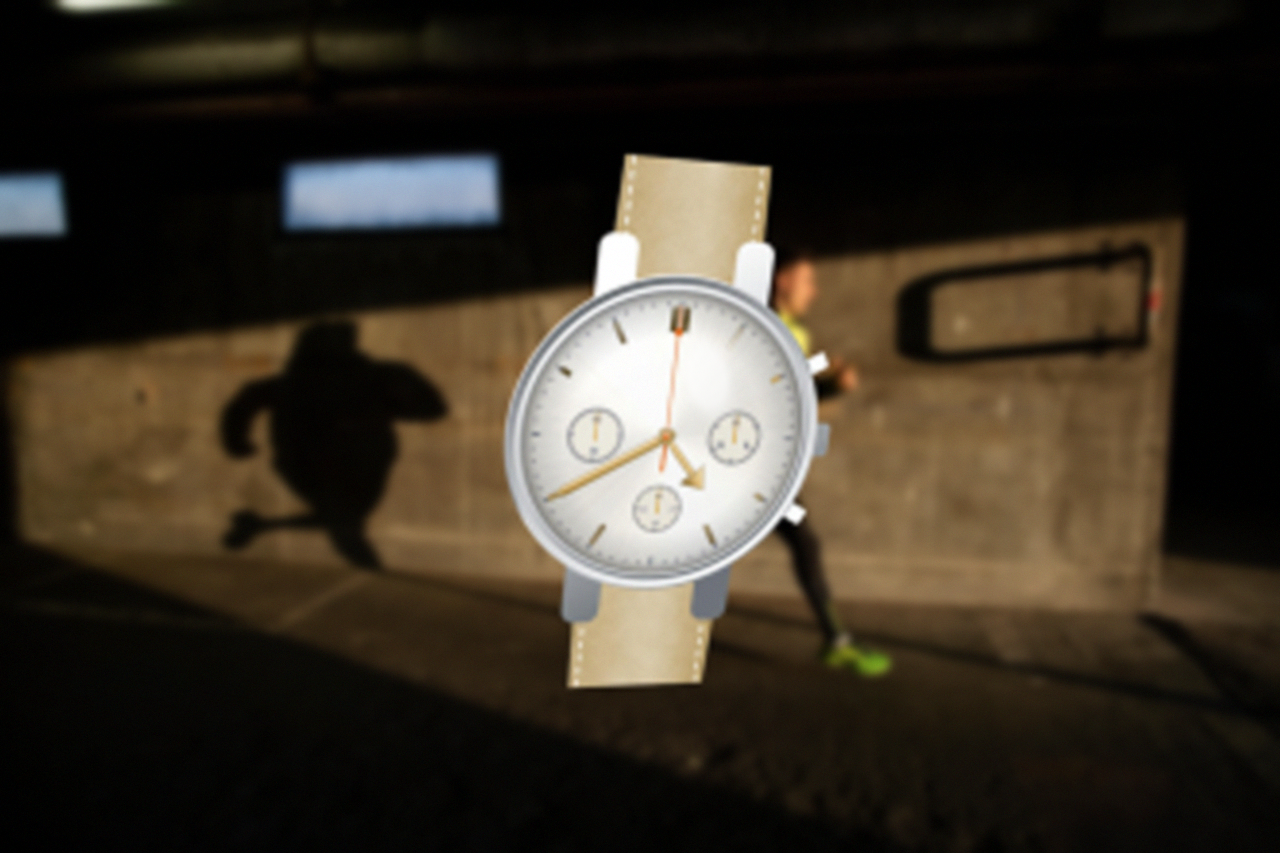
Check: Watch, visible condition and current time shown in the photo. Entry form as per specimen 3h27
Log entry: 4h40
